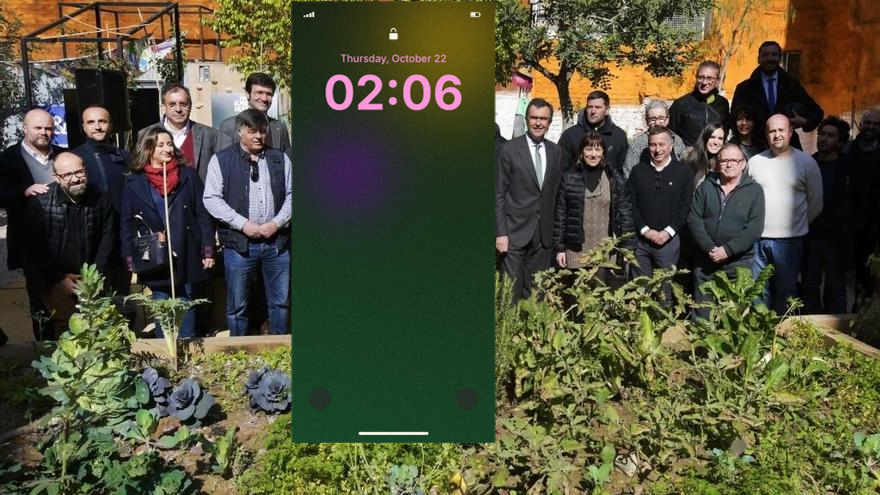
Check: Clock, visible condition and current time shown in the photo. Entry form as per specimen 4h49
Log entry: 2h06
